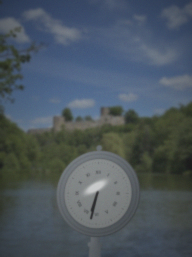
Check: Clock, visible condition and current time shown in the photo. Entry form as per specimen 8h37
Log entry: 6h32
